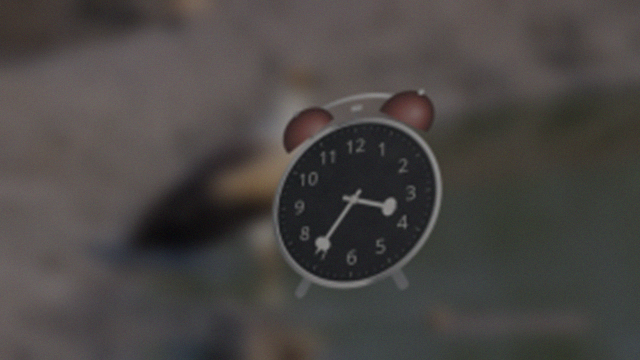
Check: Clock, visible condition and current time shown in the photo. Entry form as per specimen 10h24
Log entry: 3h36
